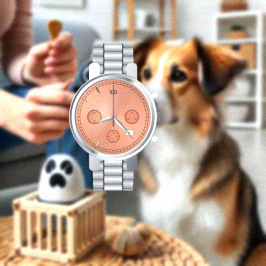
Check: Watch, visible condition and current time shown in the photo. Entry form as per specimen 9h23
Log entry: 8h23
